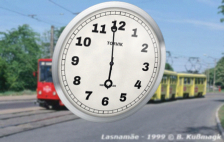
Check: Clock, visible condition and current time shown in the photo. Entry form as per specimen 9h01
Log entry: 5h59
